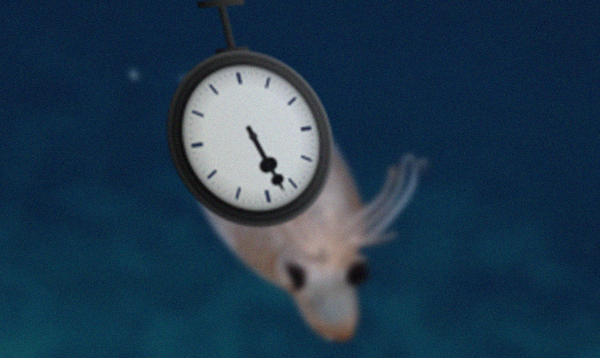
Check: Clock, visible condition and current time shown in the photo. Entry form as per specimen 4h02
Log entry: 5h27
